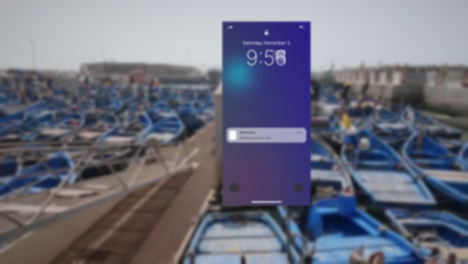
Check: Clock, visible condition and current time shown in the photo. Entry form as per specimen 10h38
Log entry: 9h56
